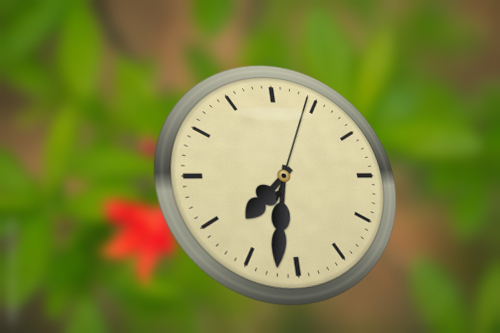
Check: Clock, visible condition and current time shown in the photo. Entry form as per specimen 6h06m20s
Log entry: 7h32m04s
